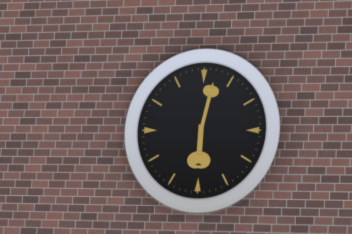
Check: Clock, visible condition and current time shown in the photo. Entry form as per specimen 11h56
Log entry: 6h02
